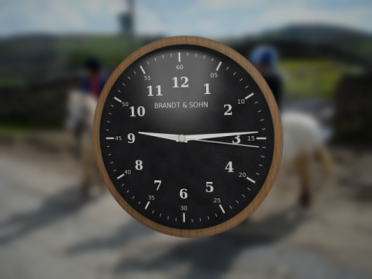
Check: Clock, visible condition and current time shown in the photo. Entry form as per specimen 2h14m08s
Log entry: 9h14m16s
